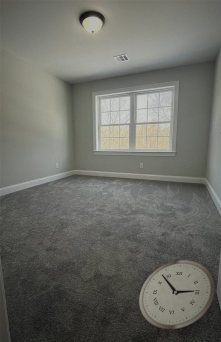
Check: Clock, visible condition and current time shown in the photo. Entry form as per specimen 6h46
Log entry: 2h53
